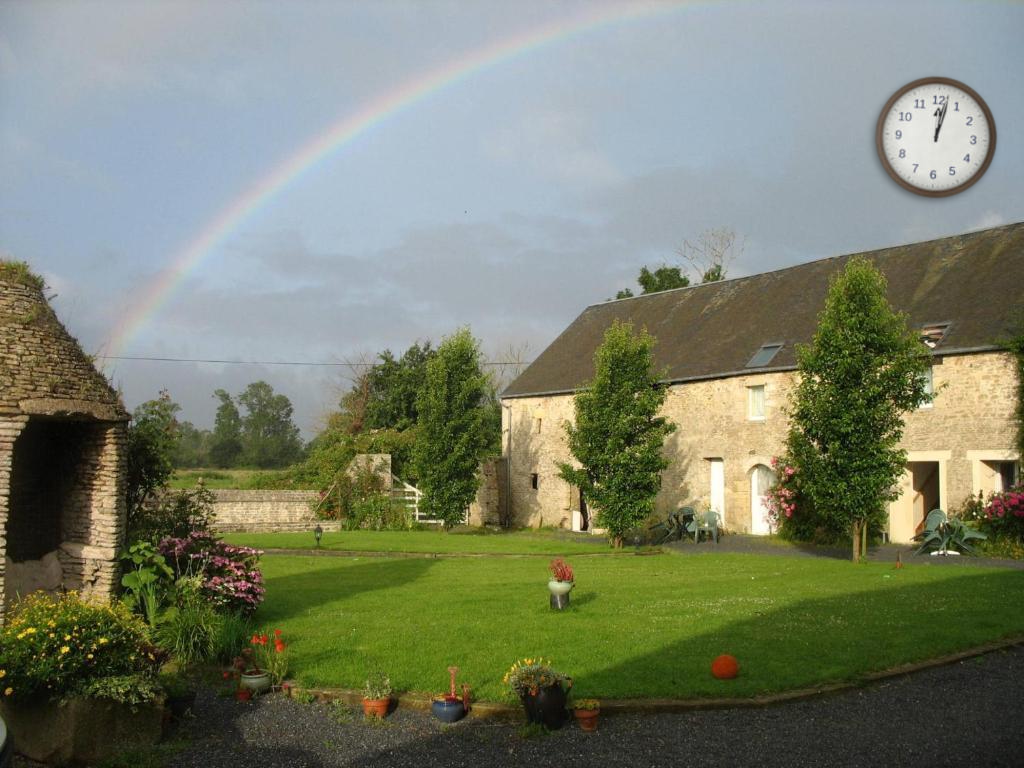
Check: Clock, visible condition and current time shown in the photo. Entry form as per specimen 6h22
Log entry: 12h02
